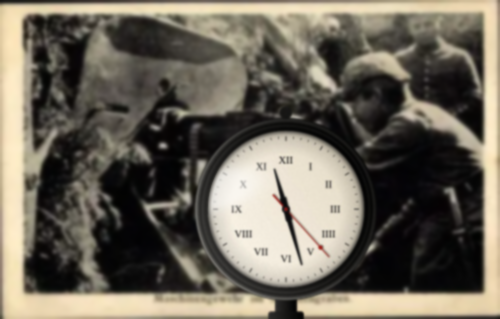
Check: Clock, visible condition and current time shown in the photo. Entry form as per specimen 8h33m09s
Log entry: 11h27m23s
